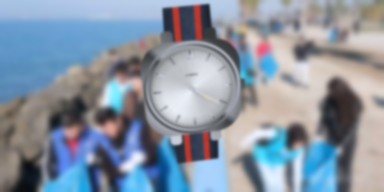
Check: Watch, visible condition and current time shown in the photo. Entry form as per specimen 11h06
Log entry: 4h21
